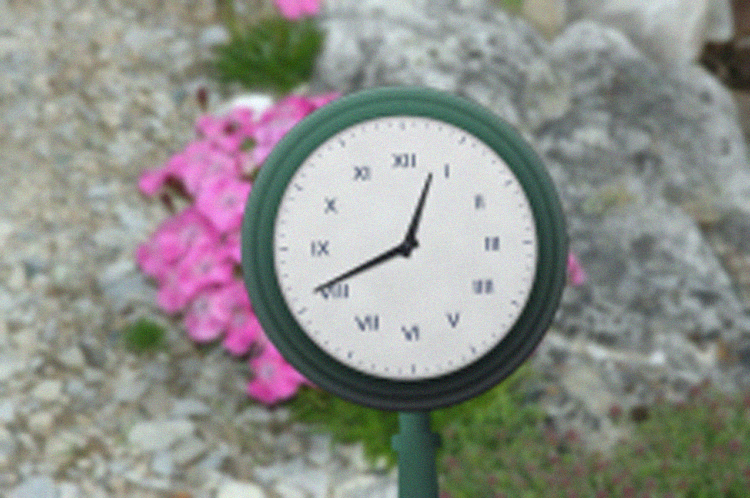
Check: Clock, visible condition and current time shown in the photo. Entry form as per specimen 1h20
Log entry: 12h41
